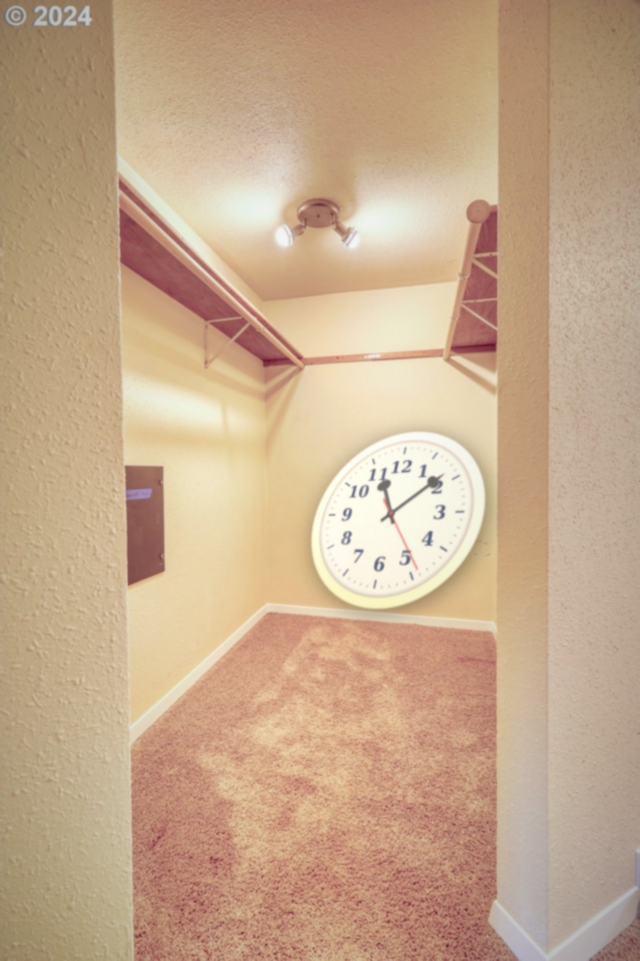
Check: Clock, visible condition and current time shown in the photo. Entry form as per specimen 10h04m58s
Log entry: 11h08m24s
